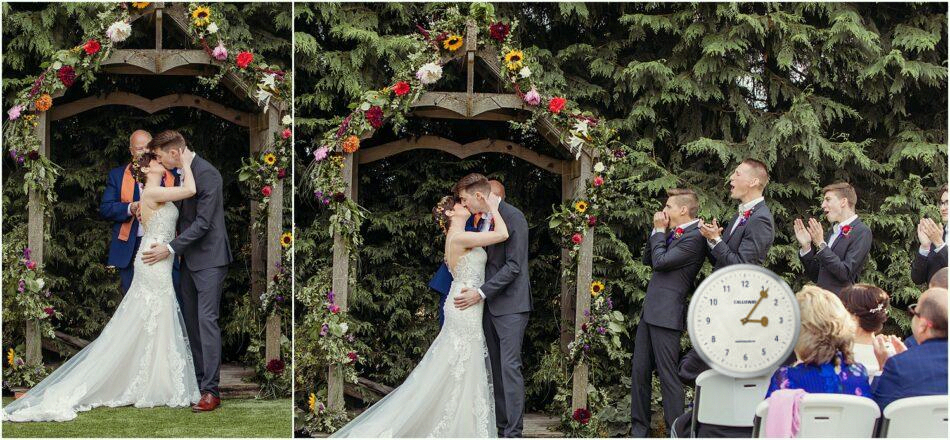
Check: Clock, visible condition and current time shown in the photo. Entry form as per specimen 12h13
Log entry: 3h06
